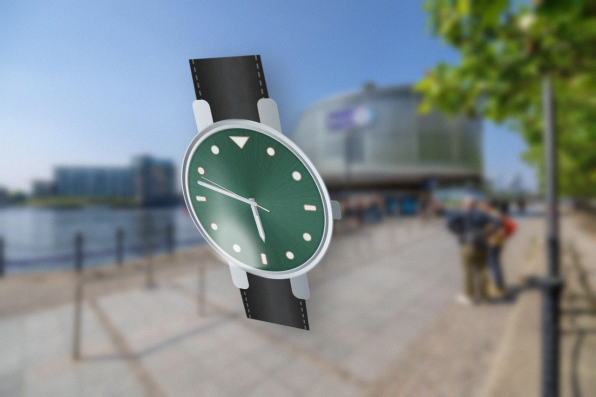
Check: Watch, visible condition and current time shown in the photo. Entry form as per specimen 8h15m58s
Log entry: 5h47m49s
